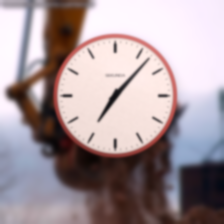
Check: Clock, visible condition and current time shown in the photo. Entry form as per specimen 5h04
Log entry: 7h07
